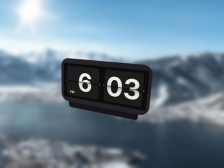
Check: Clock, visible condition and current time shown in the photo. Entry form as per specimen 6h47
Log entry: 6h03
